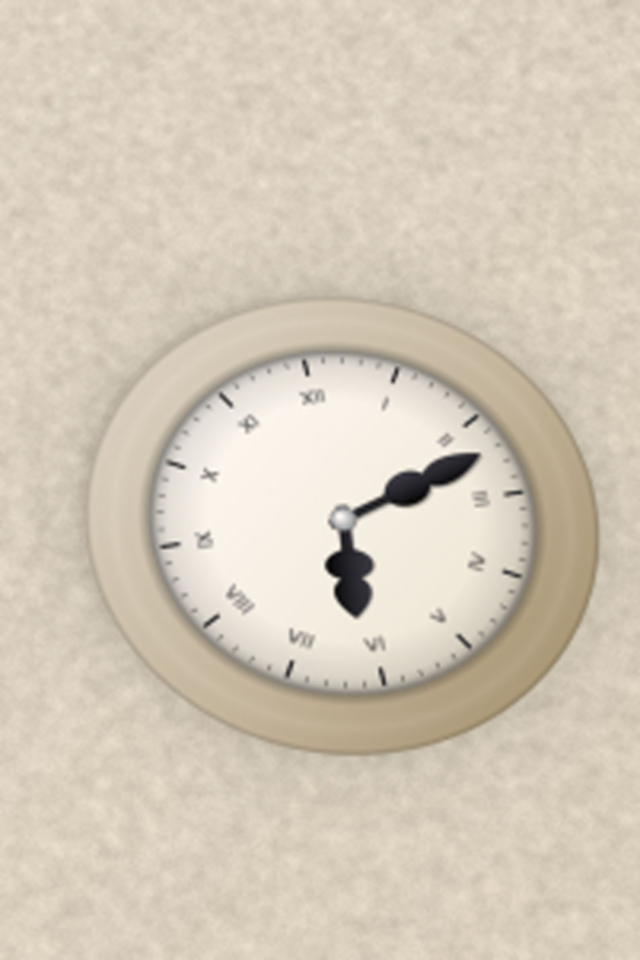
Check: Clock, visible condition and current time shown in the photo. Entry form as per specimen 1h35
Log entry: 6h12
